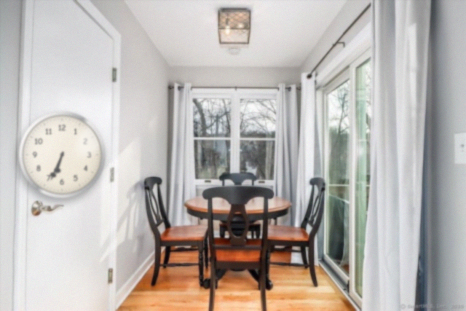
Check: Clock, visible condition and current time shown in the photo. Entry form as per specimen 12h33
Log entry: 6h34
